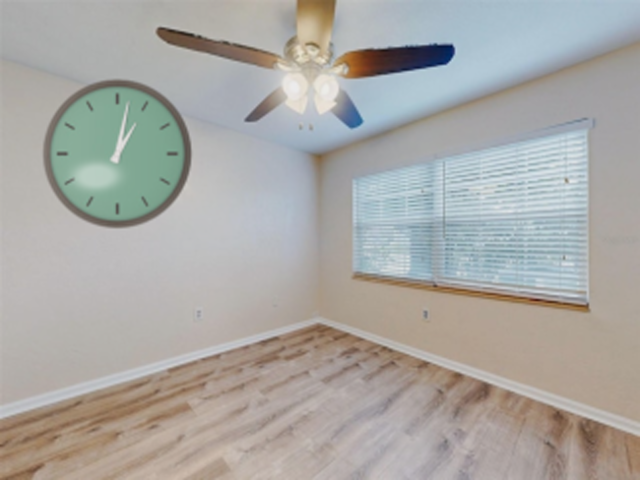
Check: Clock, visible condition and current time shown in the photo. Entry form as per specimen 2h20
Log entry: 1h02
